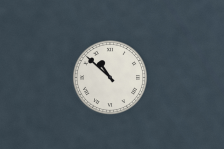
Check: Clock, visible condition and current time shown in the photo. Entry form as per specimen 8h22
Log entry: 10h52
